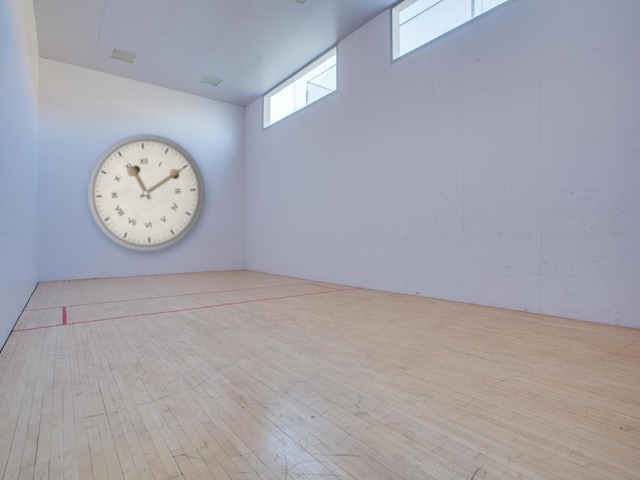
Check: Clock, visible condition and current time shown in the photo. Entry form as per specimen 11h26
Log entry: 11h10
